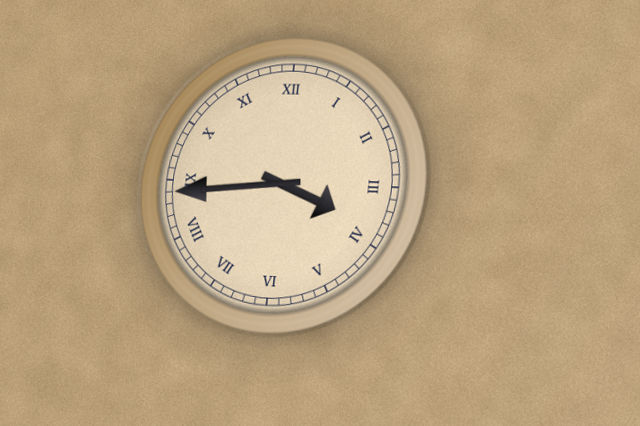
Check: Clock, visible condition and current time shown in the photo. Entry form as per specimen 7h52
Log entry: 3h44
